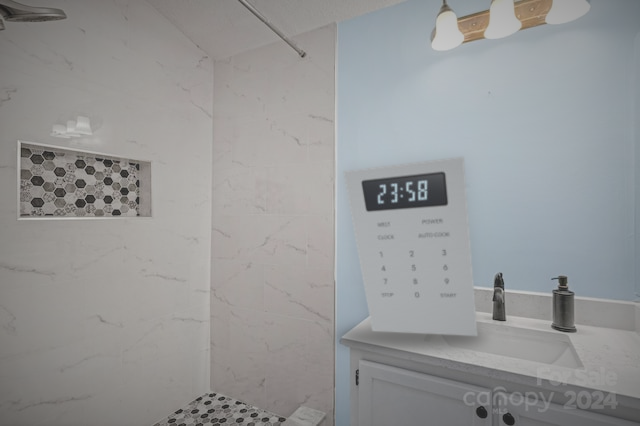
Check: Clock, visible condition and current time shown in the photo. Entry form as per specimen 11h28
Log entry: 23h58
